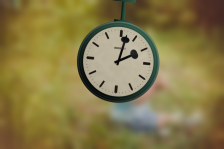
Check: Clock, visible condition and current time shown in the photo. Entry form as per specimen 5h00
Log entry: 2h02
